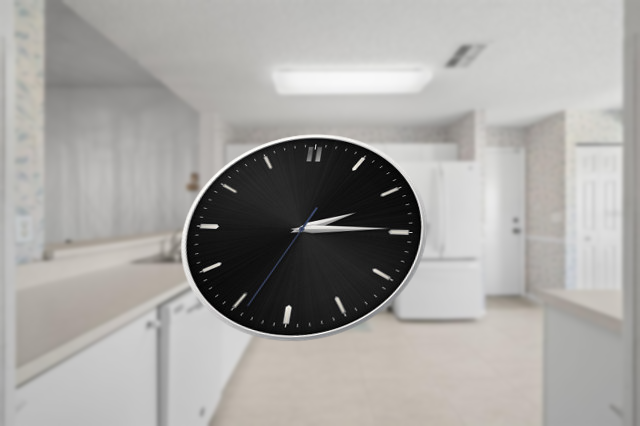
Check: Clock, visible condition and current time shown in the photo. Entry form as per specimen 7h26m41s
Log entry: 2h14m34s
